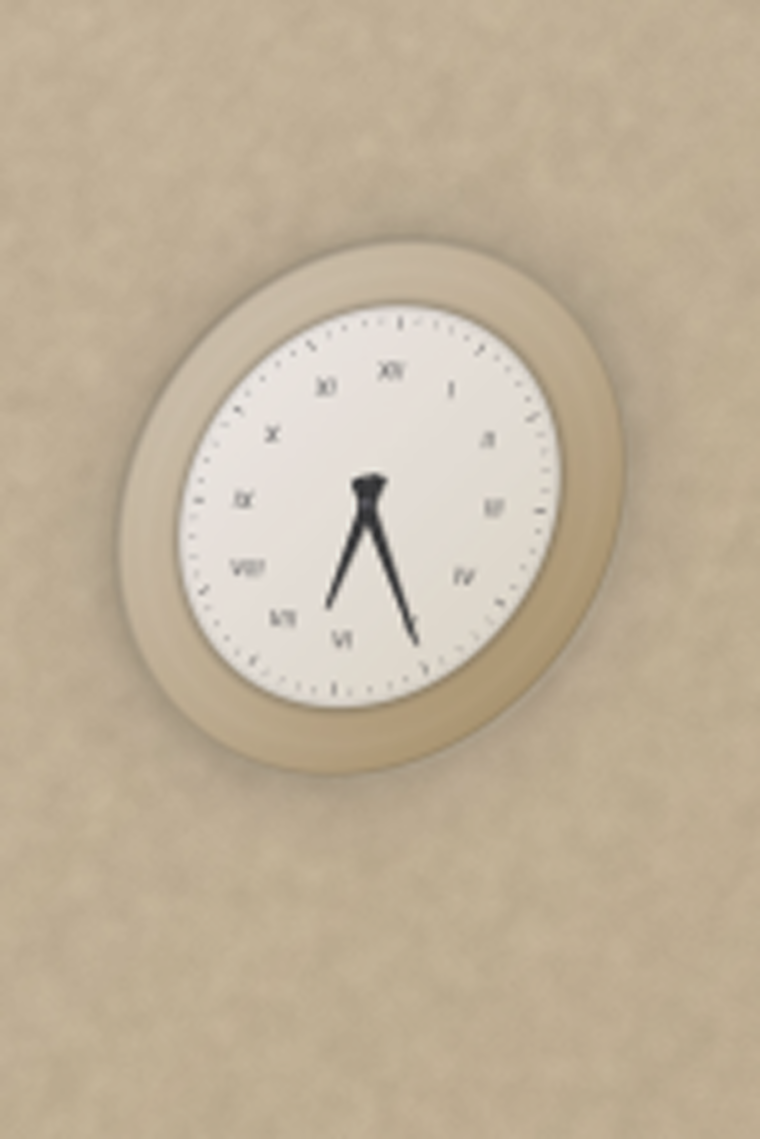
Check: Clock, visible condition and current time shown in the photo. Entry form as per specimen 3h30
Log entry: 6h25
